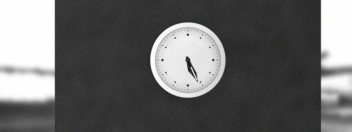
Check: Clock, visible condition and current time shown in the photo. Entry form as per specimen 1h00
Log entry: 5h26
